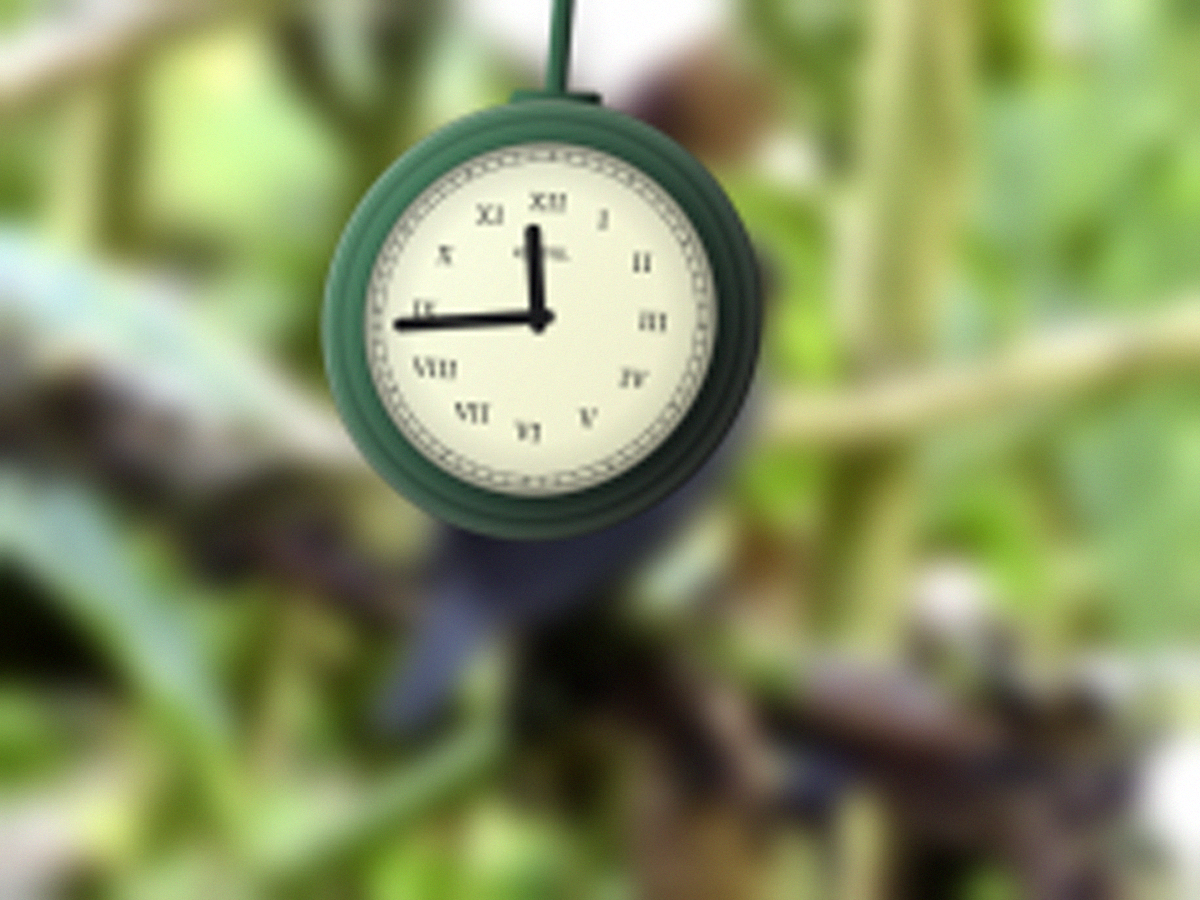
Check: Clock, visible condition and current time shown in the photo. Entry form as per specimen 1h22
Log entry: 11h44
